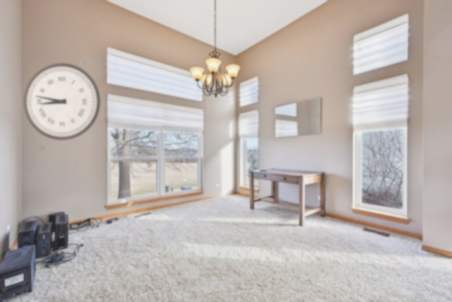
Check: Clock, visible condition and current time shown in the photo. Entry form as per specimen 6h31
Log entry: 8h47
